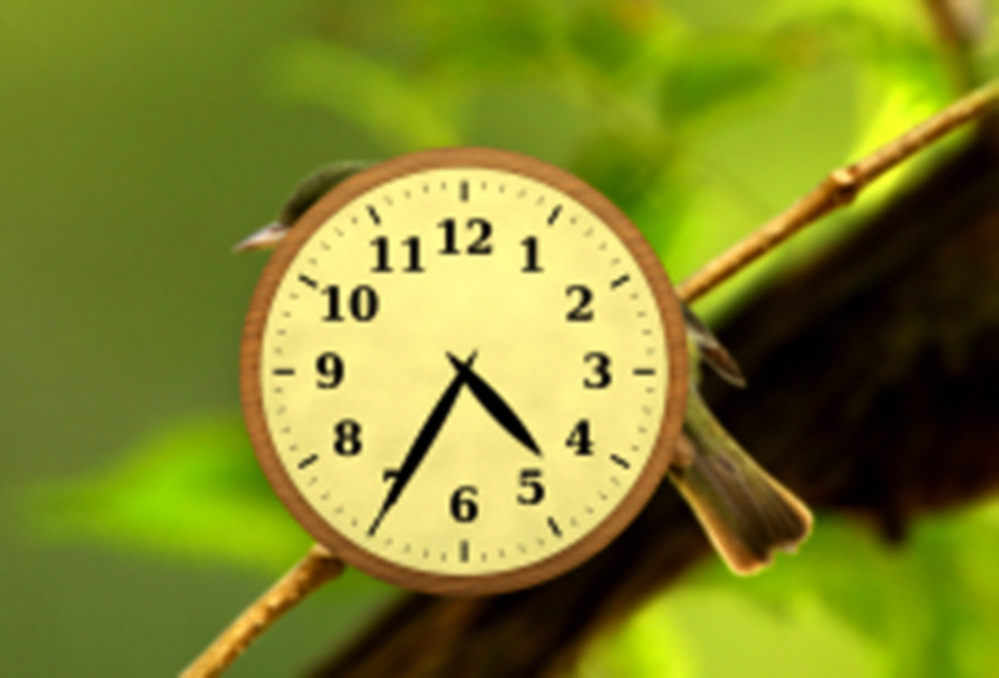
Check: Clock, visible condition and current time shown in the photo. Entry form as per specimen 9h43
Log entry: 4h35
